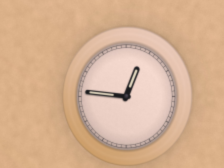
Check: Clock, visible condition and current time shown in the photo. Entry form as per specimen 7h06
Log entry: 12h46
